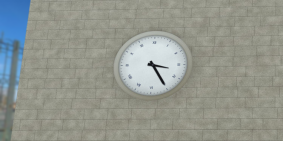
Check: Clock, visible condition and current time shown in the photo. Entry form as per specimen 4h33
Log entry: 3h25
